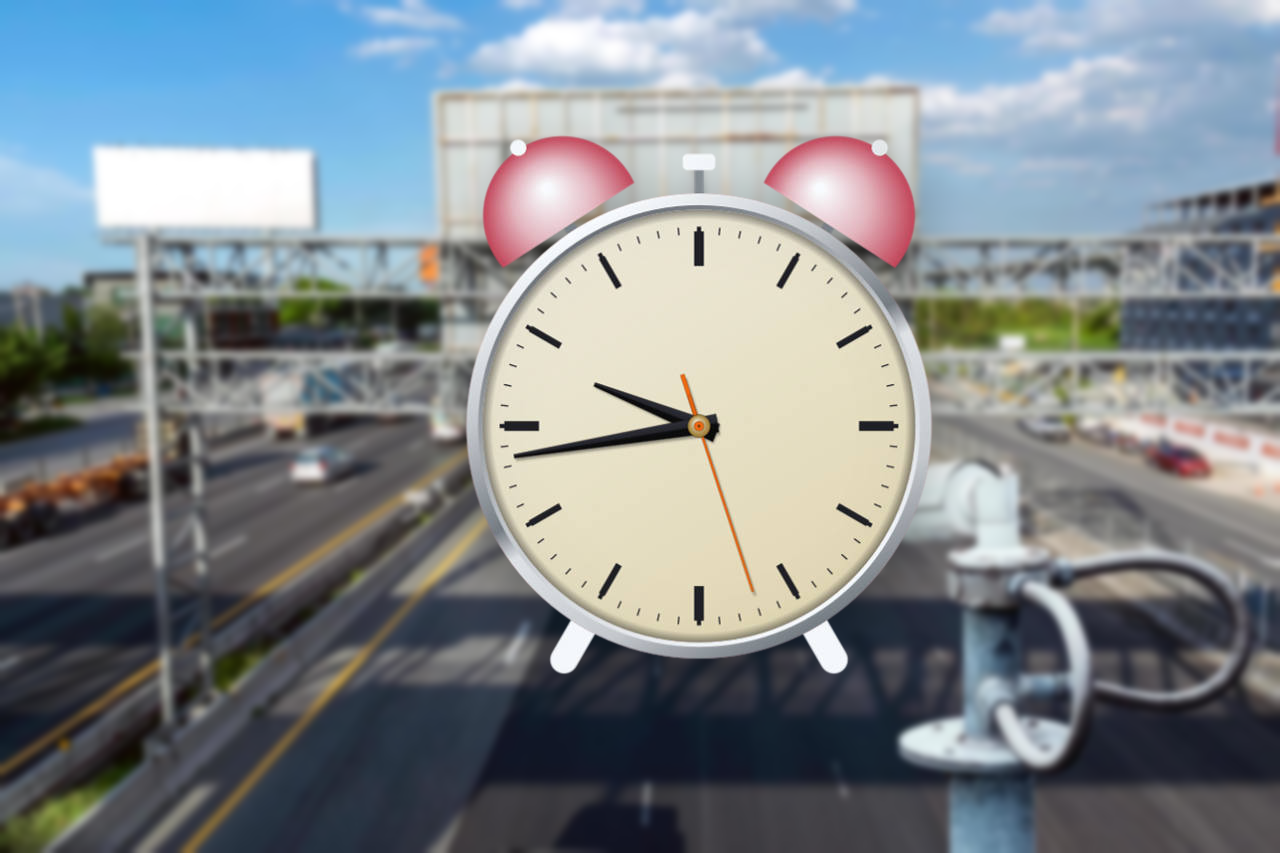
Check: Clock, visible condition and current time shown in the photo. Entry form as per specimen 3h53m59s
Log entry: 9h43m27s
